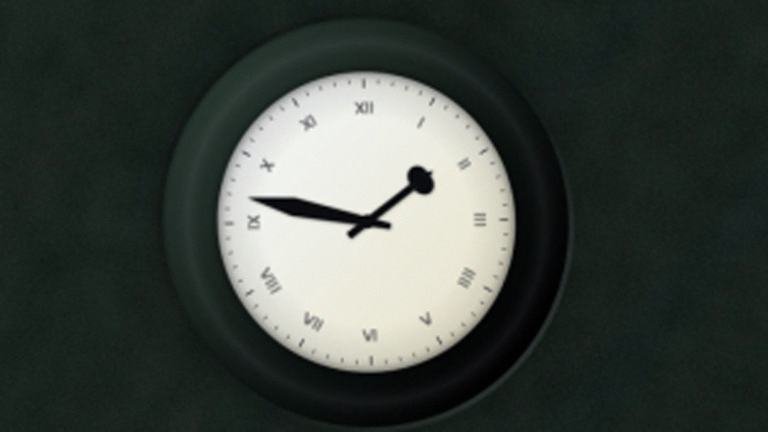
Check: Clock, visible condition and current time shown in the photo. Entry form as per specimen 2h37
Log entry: 1h47
